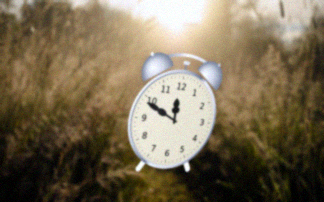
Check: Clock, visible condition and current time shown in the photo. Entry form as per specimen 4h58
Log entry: 11h49
